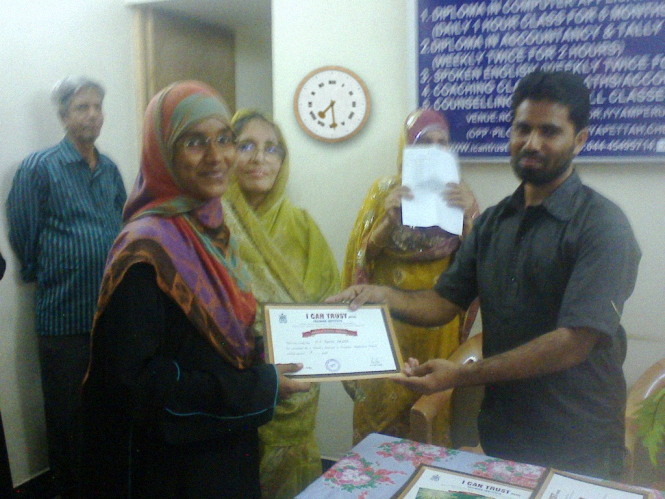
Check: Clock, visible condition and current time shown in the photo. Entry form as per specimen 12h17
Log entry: 7h29
